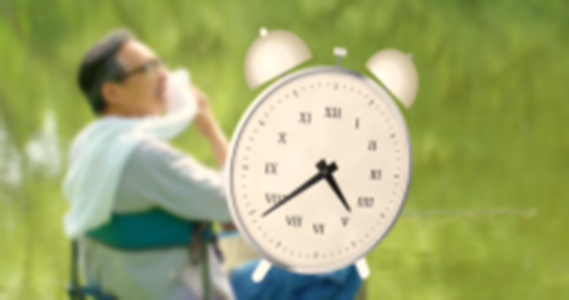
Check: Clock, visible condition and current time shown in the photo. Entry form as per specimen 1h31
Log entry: 4h39
